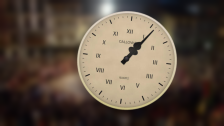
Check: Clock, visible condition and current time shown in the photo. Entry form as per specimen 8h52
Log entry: 1h06
